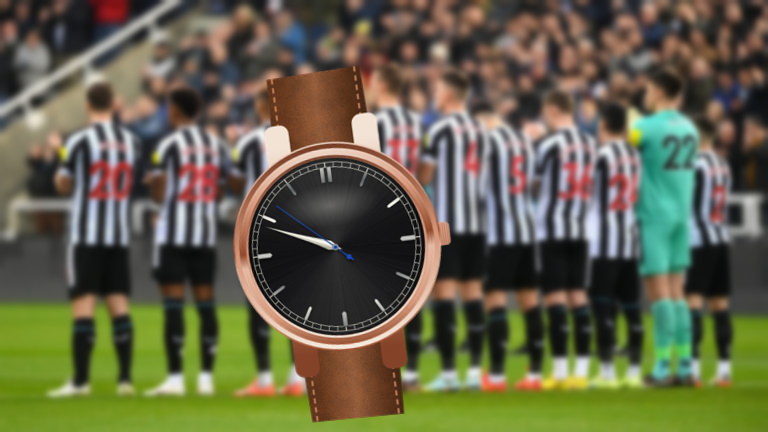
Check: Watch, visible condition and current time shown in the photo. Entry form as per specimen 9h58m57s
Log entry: 9h48m52s
